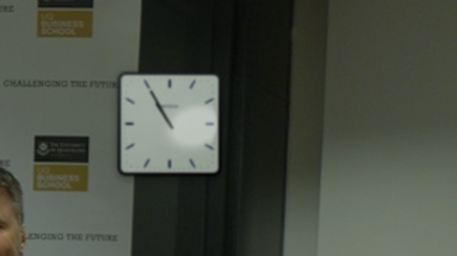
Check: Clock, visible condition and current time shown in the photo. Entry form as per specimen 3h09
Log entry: 10h55
